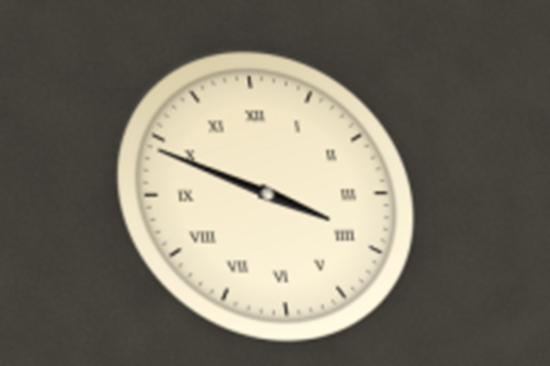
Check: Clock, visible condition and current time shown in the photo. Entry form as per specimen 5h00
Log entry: 3h49
